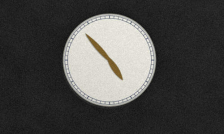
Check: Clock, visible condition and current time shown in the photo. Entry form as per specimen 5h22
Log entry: 4h53
